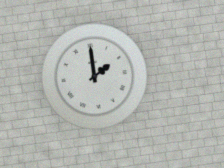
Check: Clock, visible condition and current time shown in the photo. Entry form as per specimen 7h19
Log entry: 2h00
